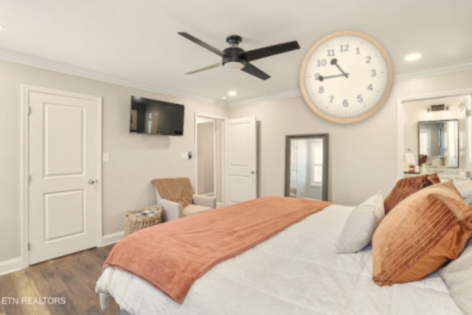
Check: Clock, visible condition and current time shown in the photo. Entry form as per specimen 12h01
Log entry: 10h44
